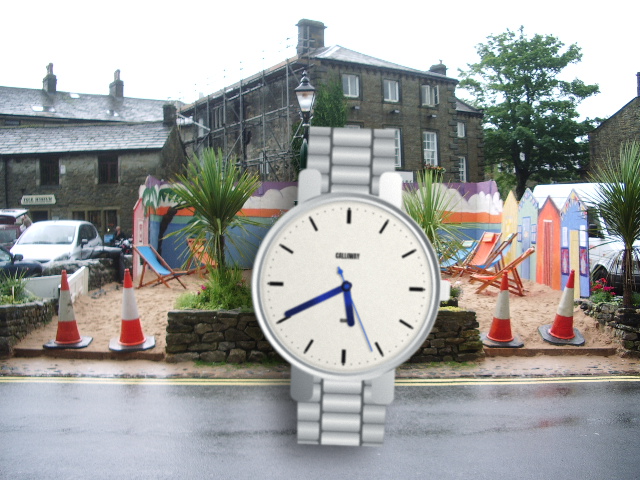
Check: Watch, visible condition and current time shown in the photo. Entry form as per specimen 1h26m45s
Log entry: 5h40m26s
